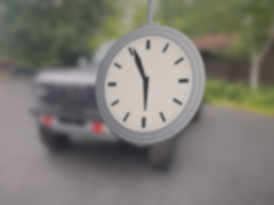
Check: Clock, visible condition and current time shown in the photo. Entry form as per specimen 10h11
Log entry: 5h56
